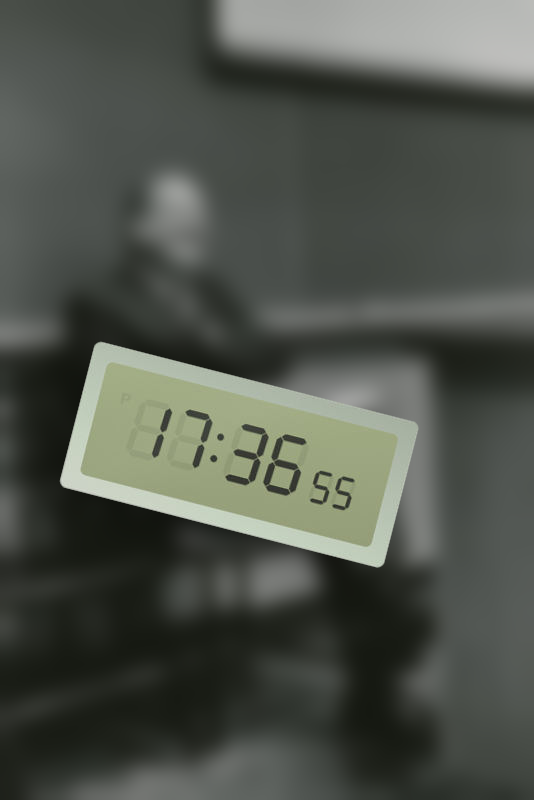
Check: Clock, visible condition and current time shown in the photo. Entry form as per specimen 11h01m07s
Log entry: 17h36m55s
